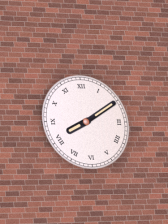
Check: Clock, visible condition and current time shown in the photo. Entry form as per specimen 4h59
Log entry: 8h10
